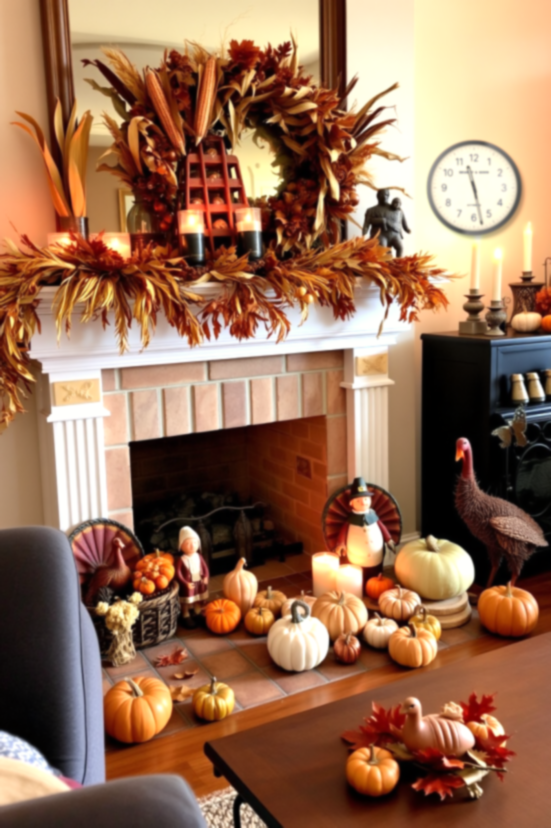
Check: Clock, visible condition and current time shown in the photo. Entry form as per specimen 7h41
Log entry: 11h28
